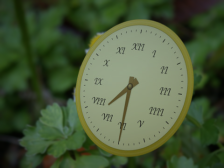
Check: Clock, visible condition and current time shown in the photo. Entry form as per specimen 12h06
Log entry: 7h30
